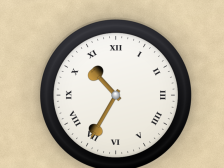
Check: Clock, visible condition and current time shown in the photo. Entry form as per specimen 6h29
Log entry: 10h35
